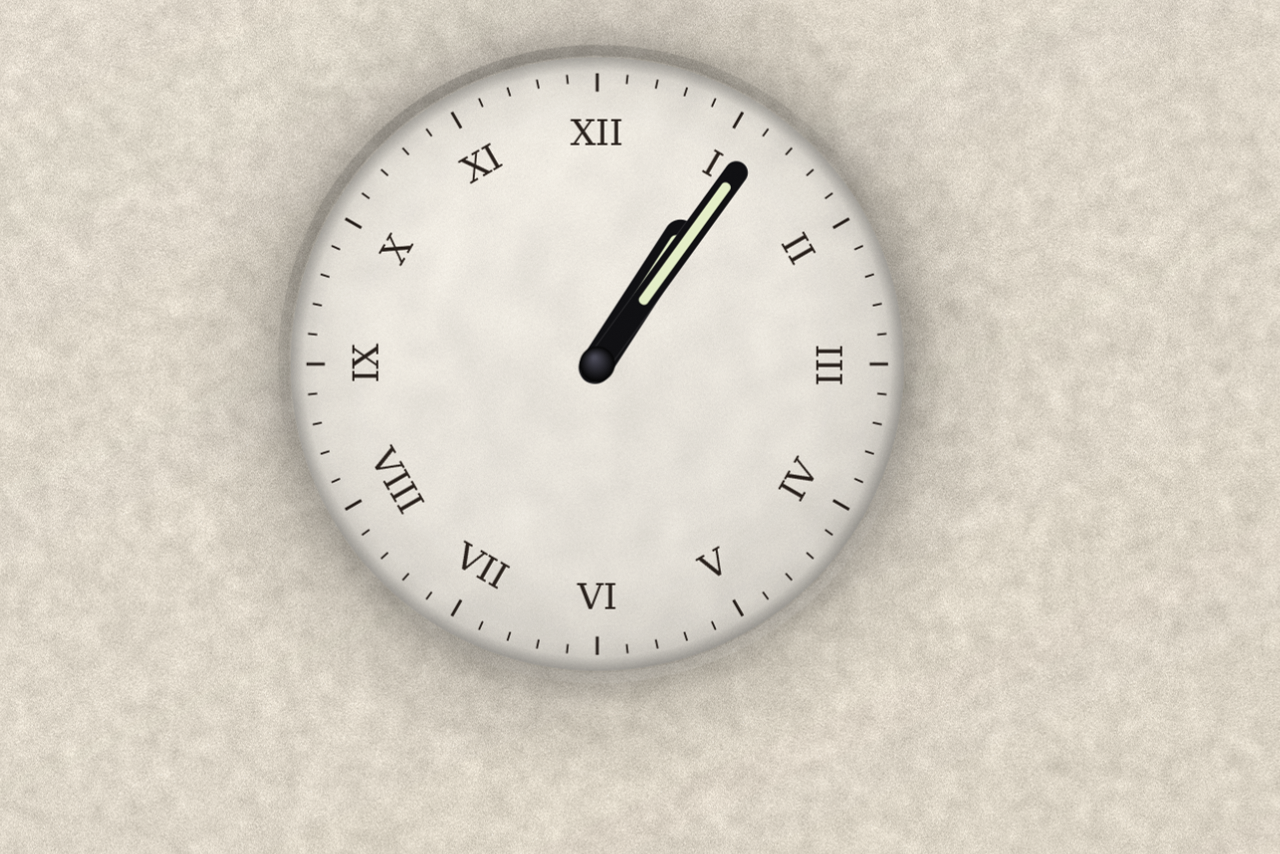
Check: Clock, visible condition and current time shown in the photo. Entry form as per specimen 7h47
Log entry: 1h06
